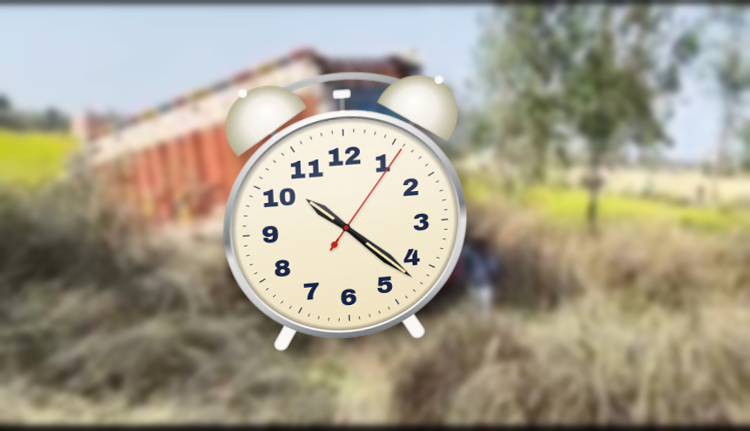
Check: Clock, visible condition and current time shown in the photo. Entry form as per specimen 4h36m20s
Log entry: 10h22m06s
